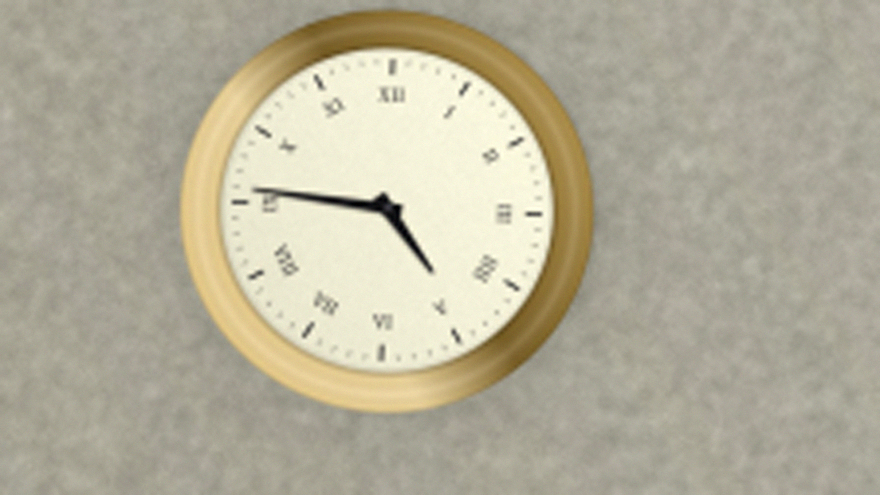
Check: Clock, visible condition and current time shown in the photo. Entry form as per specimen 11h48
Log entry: 4h46
